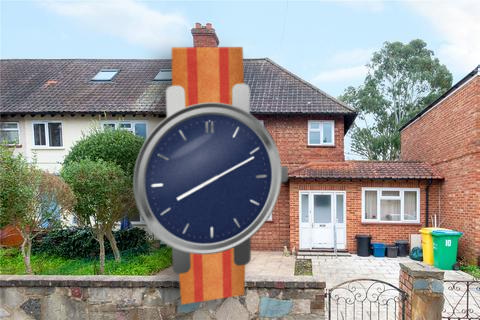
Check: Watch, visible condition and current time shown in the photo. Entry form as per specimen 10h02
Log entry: 8h11
